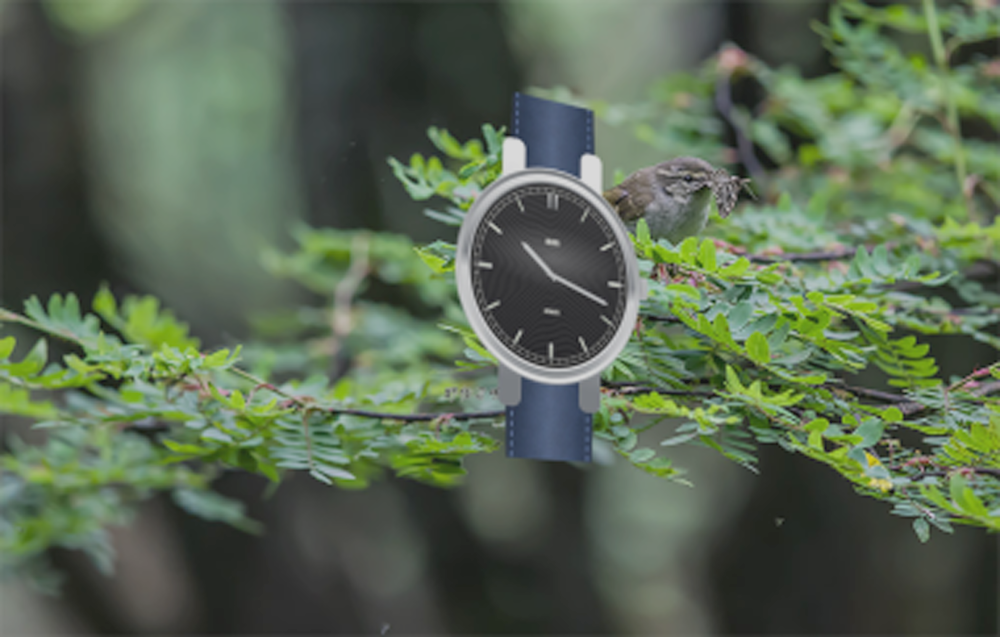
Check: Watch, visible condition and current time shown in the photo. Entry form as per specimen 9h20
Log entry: 10h18
